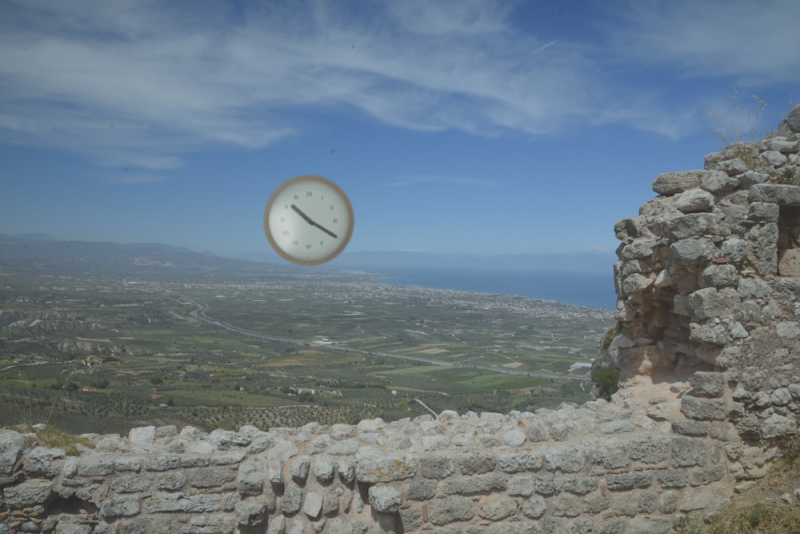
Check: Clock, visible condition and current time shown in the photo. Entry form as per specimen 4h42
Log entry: 10h20
